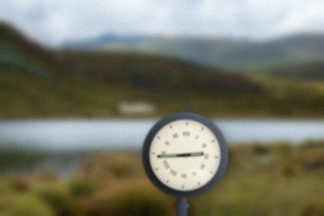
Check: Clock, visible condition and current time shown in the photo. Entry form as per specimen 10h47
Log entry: 2h44
